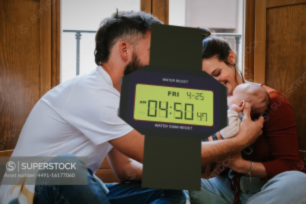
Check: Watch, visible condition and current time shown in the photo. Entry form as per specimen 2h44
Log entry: 4h50
